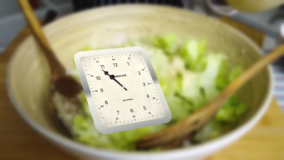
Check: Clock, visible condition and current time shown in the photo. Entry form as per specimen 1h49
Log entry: 10h54
